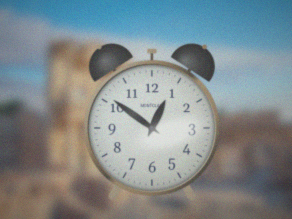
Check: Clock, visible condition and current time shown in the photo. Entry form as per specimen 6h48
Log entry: 12h51
